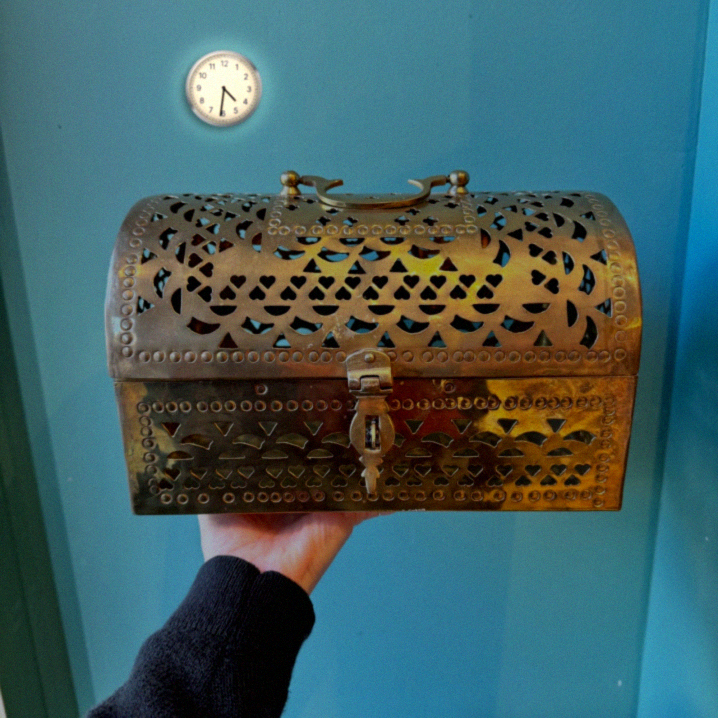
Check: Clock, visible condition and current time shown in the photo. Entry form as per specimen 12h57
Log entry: 4h31
